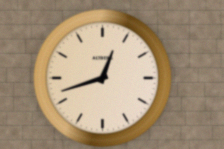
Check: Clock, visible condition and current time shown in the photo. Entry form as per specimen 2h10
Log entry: 12h42
